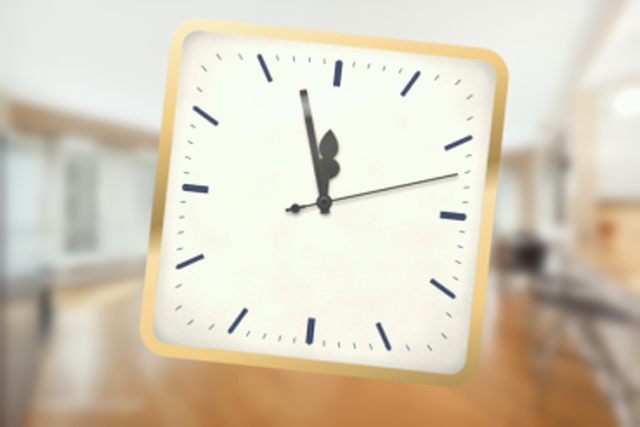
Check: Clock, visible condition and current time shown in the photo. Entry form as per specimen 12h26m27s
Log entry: 11h57m12s
